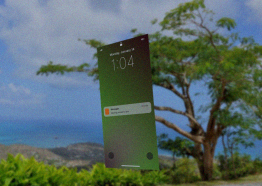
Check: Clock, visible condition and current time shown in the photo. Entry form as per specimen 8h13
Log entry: 1h04
